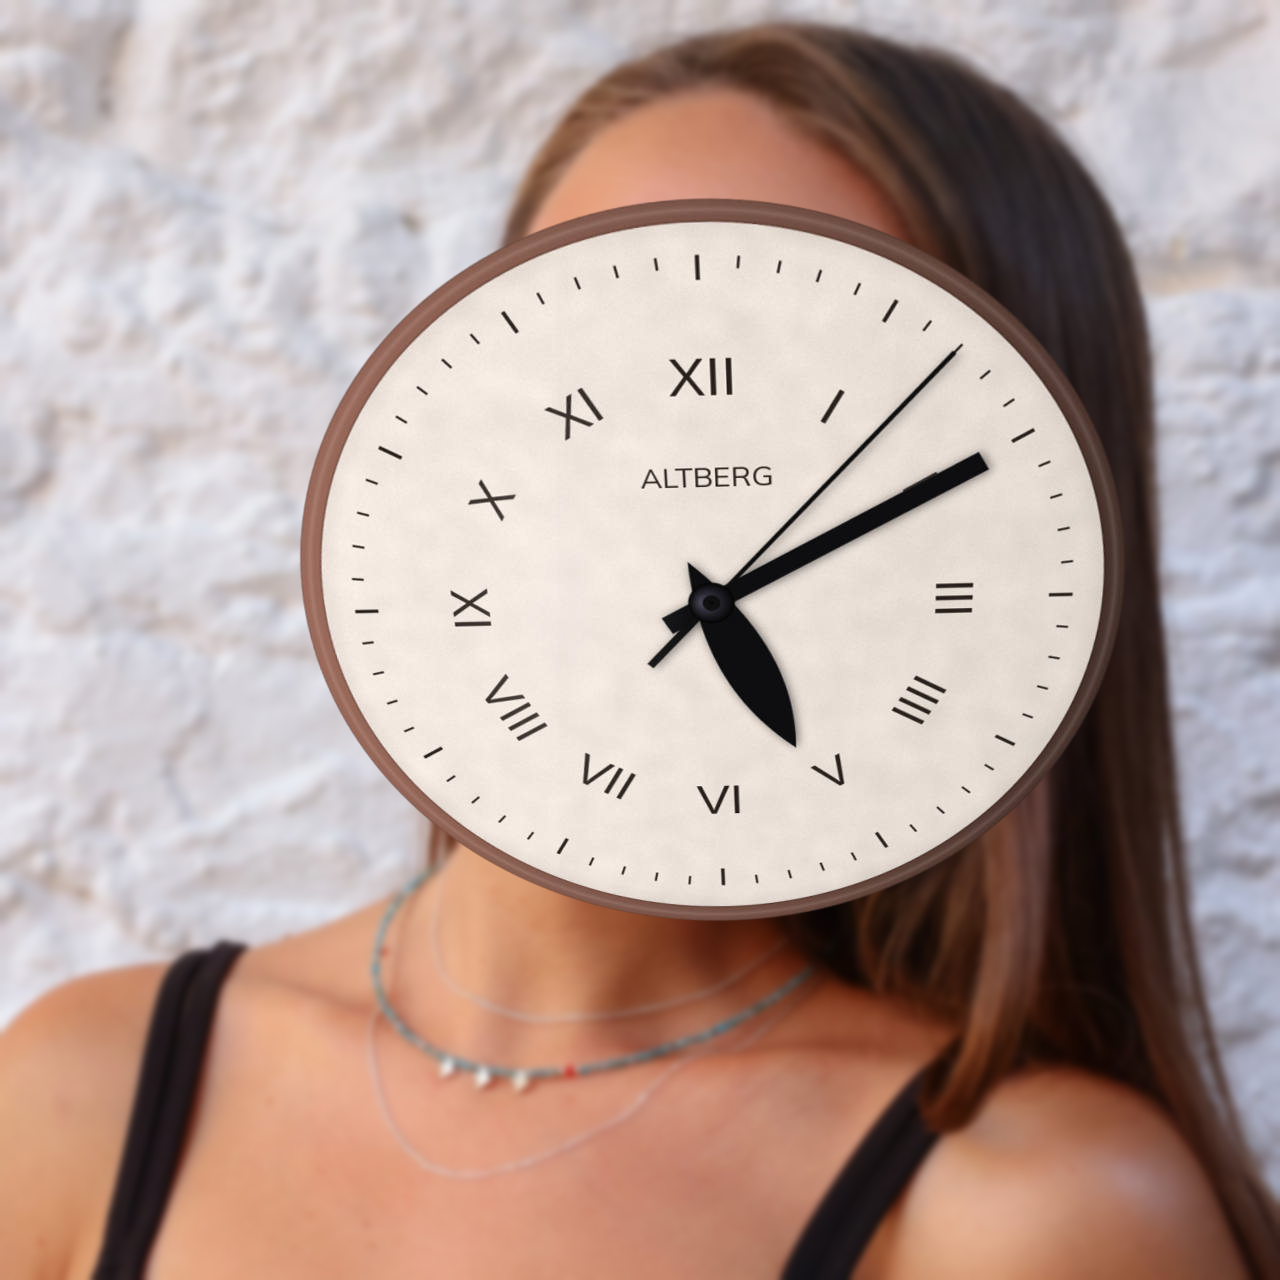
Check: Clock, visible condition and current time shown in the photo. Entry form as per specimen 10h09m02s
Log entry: 5h10m07s
